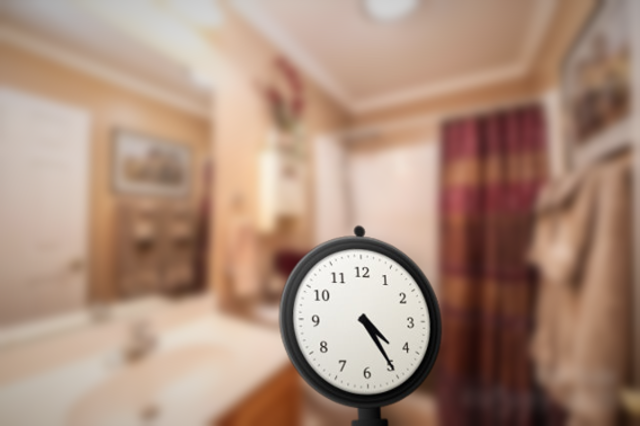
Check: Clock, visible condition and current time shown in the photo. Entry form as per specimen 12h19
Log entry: 4h25
